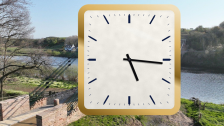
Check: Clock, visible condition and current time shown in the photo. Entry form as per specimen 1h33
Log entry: 5h16
